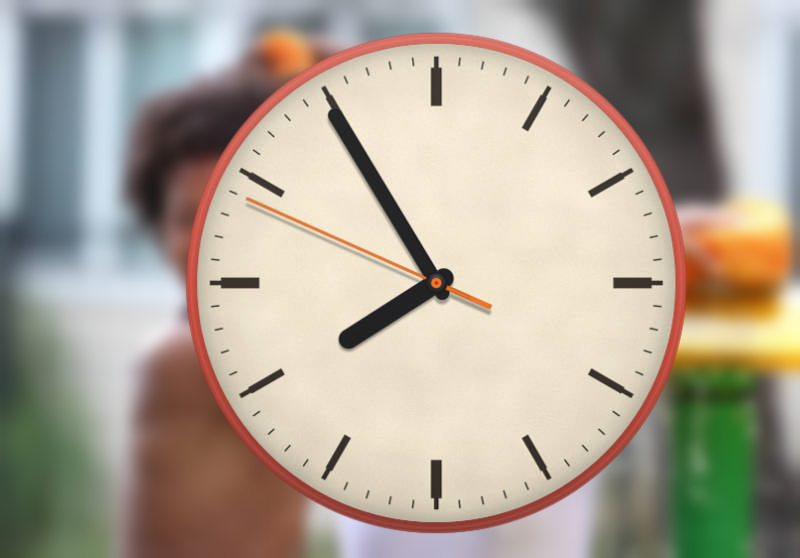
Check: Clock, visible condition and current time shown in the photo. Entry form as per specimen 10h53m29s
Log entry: 7h54m49s
